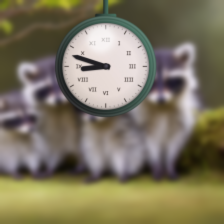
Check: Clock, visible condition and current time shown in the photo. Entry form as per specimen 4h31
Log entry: 8h48
